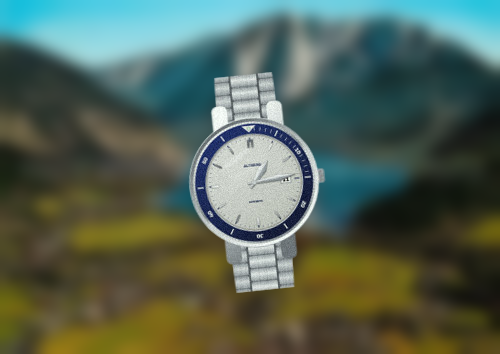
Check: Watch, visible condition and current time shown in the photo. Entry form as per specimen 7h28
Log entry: 1h14
